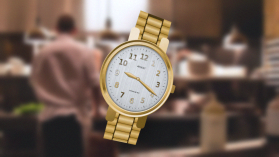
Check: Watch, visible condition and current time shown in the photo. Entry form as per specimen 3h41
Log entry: 9h19
